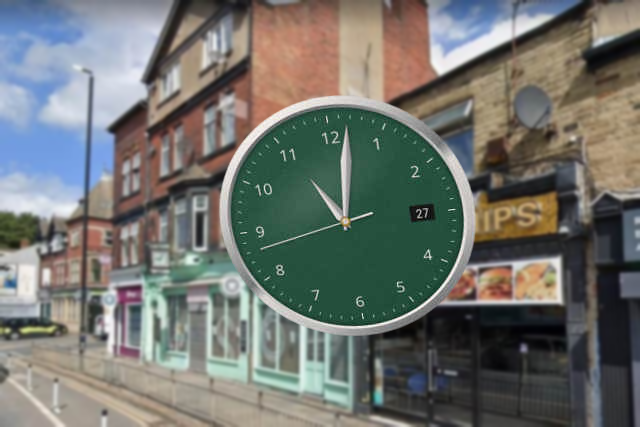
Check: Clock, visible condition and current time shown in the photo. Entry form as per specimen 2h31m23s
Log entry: 11h01m43s
